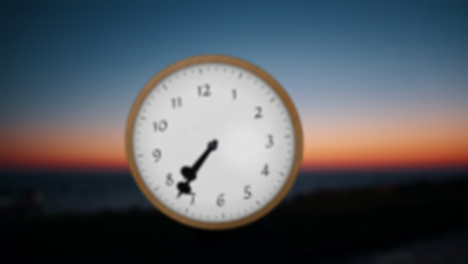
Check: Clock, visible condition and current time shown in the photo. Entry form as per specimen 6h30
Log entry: 7h37
